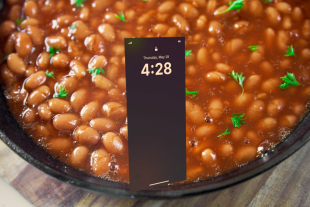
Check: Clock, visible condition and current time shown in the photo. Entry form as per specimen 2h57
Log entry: 4h28
